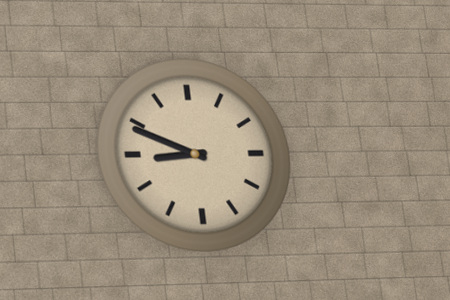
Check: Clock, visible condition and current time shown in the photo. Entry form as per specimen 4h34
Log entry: 8h49
